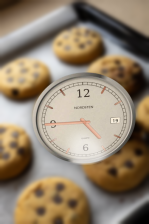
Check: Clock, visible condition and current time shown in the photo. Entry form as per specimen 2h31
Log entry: 4h45
